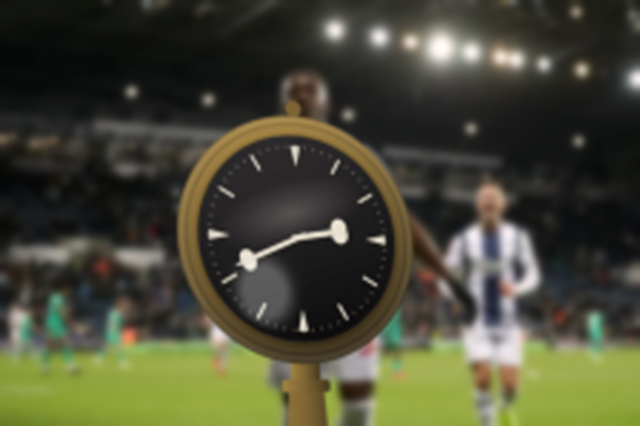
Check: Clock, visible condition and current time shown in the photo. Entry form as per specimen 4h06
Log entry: 2h41
